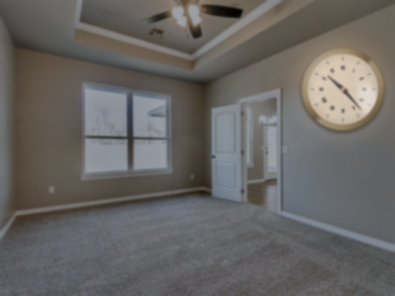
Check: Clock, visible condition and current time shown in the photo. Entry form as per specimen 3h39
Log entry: 10h23
